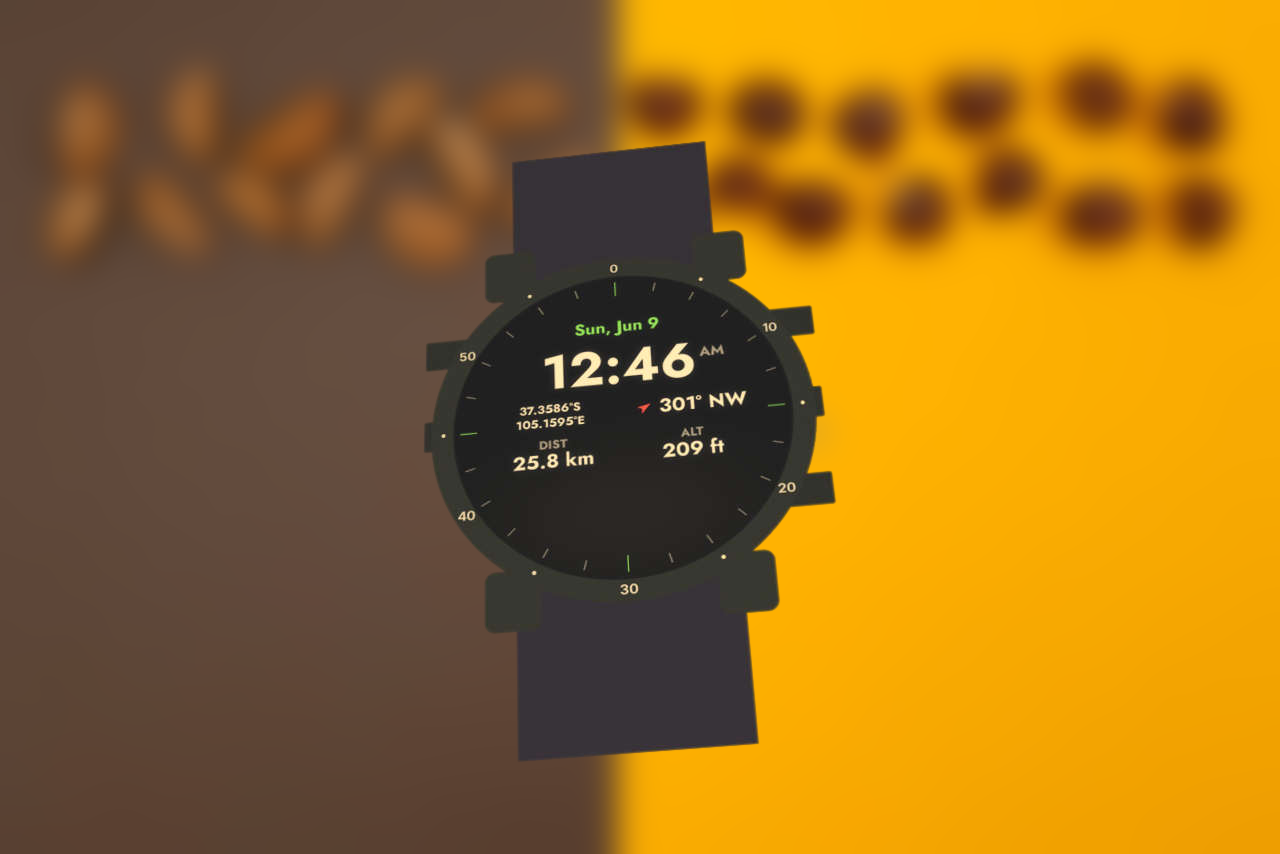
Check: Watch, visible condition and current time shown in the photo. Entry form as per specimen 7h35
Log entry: 12h46
